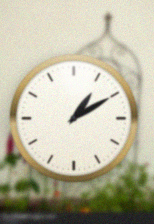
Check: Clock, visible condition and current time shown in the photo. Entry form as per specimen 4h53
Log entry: 1h10
